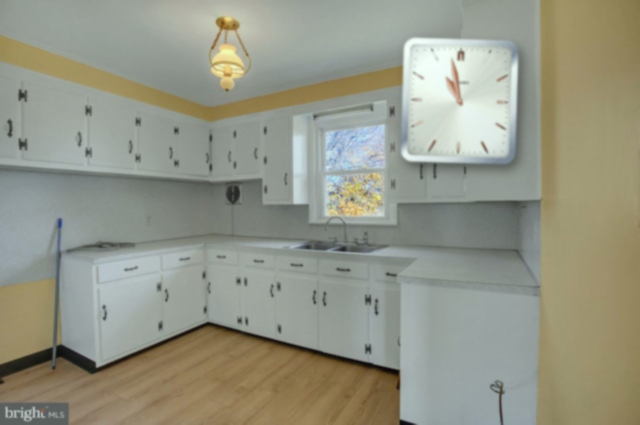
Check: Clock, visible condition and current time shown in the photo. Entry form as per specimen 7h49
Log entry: 10h58
